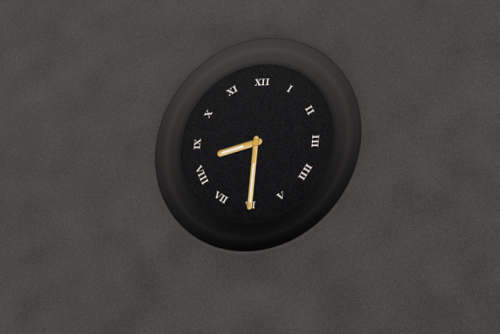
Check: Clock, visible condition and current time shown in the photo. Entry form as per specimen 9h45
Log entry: 8h30
